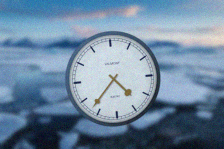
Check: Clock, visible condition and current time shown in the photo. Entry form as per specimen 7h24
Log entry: 4h37
